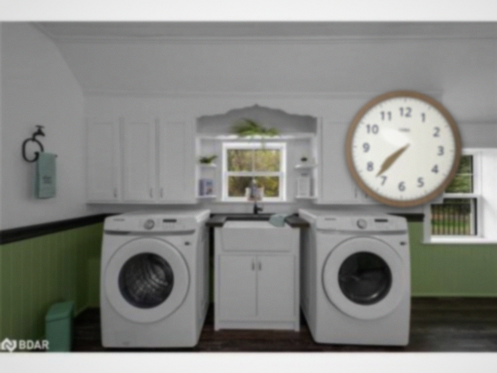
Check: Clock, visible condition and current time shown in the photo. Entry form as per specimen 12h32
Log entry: 7h37
